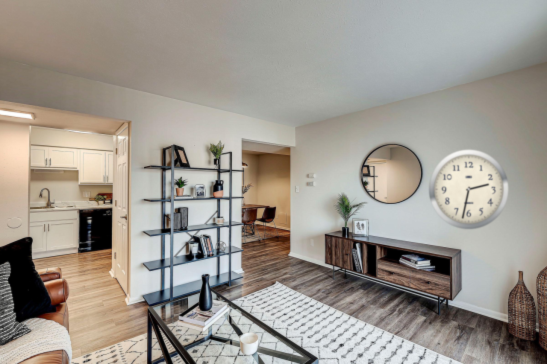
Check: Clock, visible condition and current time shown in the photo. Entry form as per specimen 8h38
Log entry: 2h32
